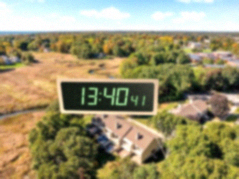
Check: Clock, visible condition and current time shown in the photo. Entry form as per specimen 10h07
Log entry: 13h40
